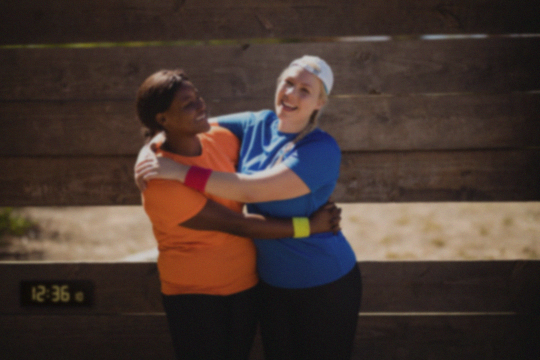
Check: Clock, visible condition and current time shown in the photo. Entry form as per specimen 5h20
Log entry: 12h36
